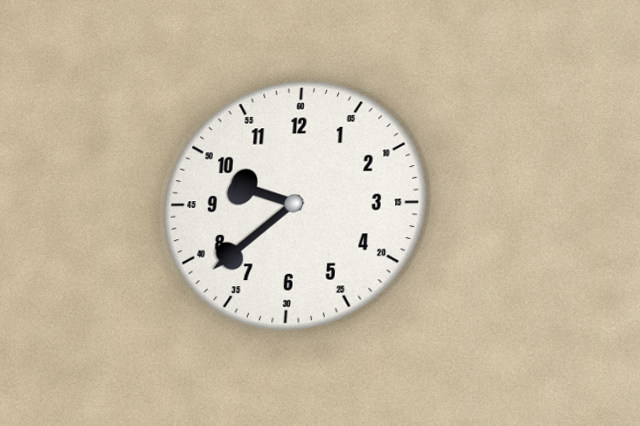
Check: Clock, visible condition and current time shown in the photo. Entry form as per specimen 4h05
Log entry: 9h38
